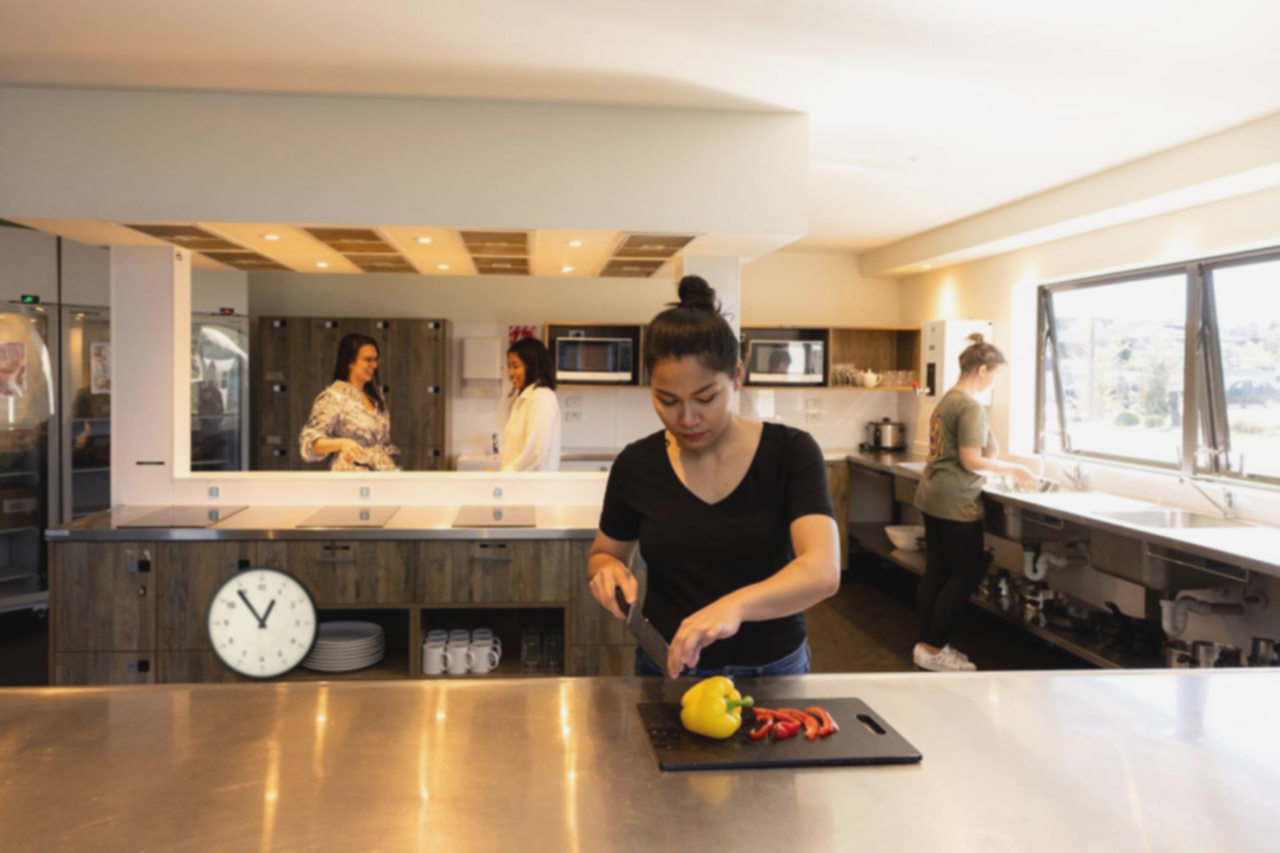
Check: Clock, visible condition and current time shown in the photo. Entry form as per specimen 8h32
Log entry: 12h54
